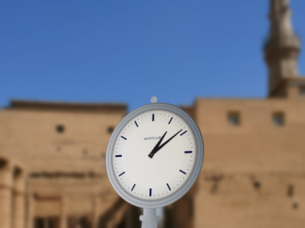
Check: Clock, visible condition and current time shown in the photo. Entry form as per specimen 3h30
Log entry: 1h09
